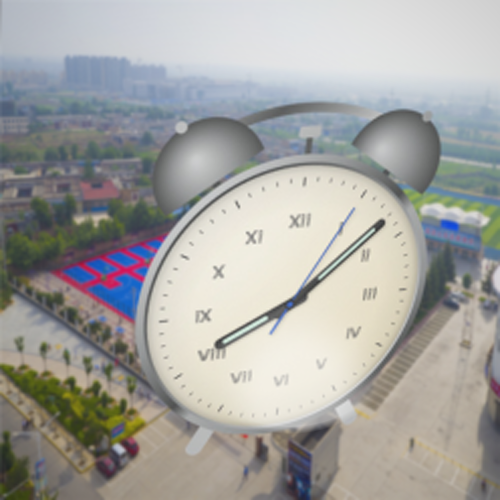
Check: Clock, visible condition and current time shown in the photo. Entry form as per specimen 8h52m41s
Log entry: 8h08m05s
